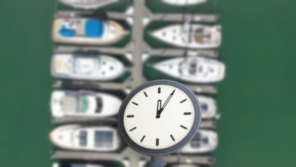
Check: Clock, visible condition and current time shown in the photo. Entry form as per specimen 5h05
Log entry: 12h05
